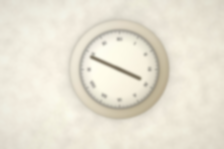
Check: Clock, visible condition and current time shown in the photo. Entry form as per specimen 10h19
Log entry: 3h49
